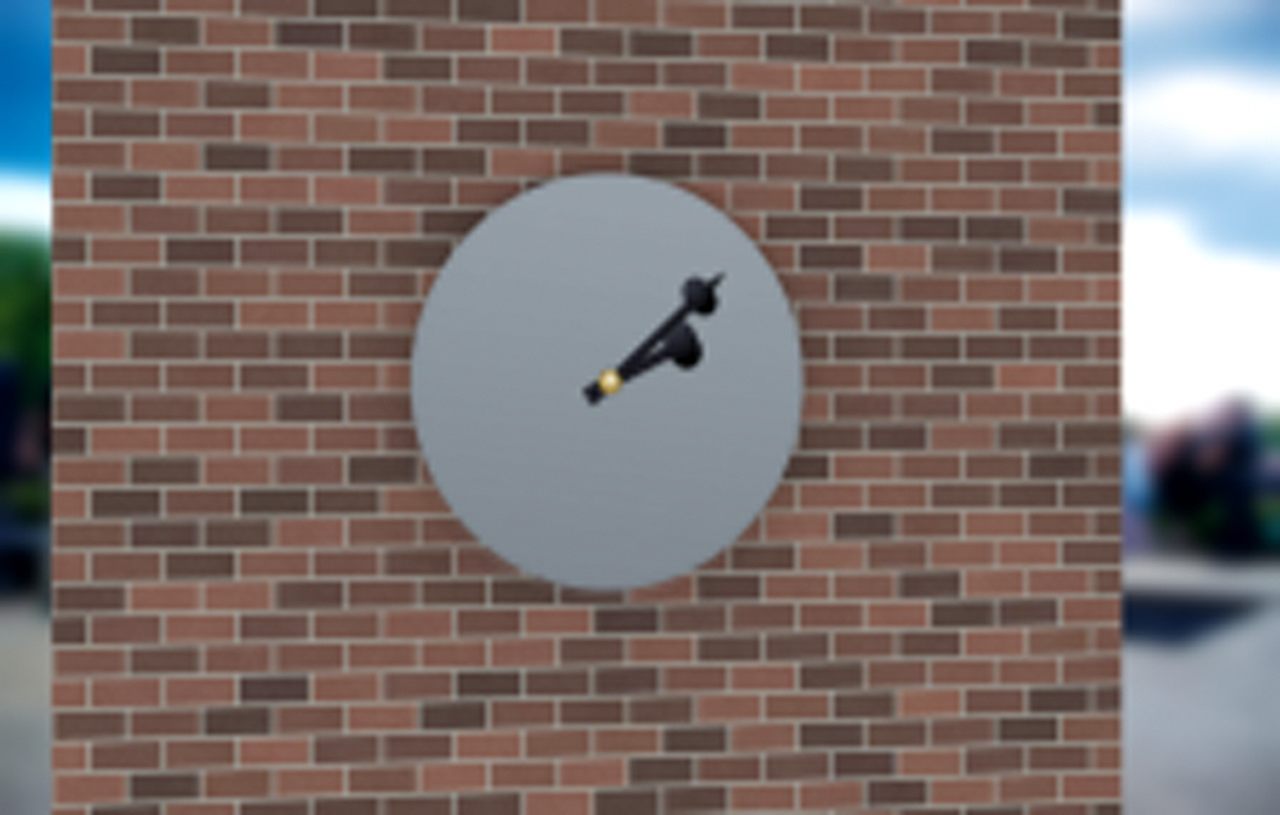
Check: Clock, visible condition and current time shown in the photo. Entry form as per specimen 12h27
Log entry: 2h08
